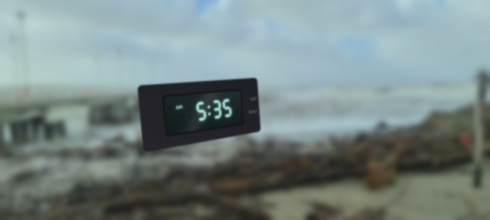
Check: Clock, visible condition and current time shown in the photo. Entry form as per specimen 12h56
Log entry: 5h35
